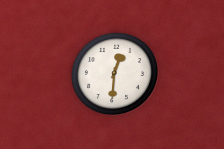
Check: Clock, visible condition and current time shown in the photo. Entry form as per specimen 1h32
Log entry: 12h30
